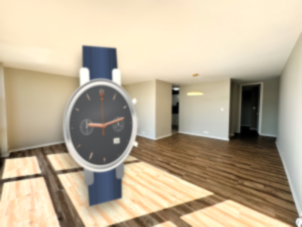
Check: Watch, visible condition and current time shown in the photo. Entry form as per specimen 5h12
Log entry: 9h13
